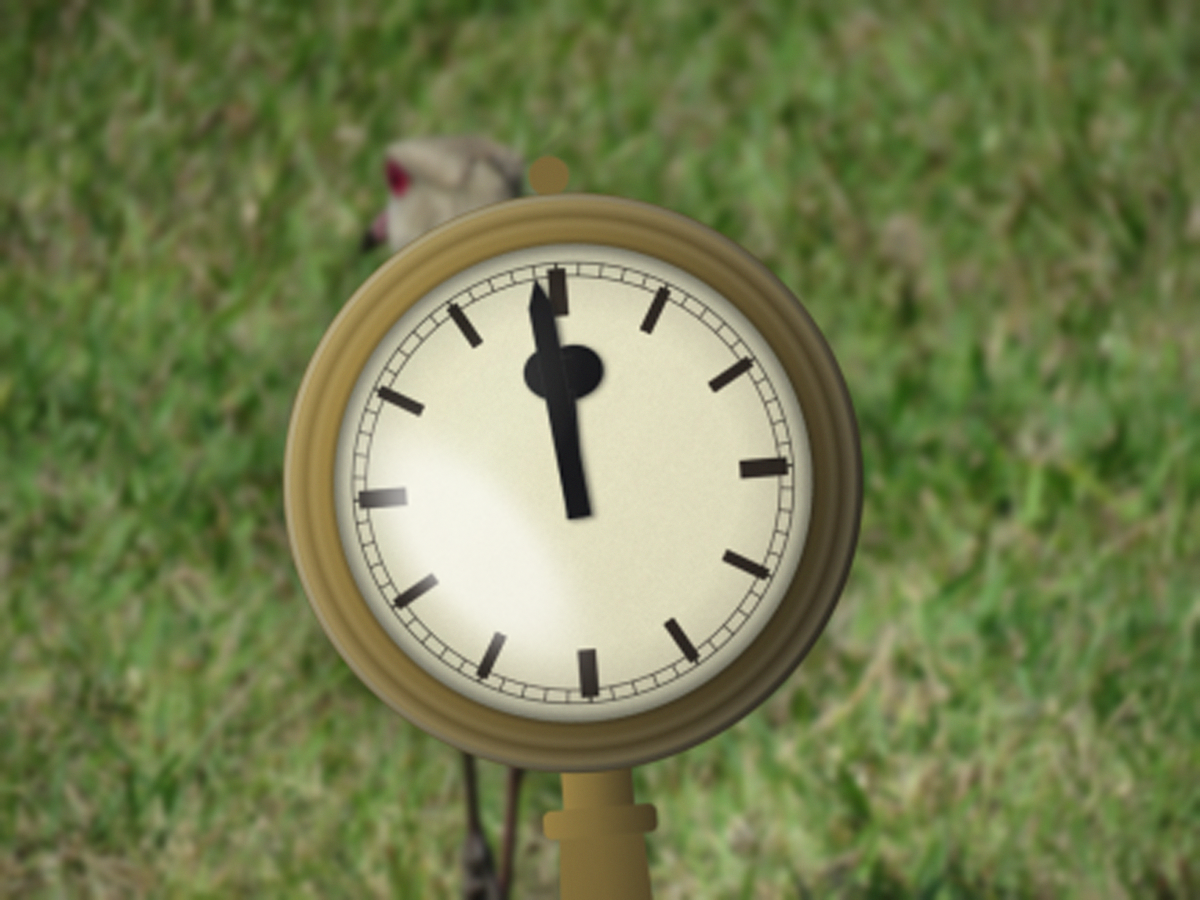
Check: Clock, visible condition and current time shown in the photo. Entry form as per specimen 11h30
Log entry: 11h59
